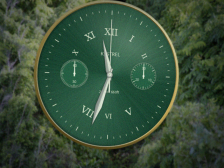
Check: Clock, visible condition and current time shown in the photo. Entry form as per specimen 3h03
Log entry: 11h33
